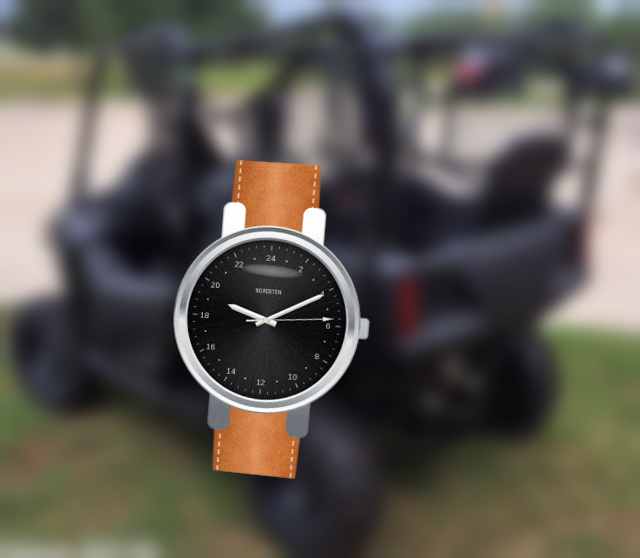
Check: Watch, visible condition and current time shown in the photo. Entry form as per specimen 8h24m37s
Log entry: 19h10m14s
